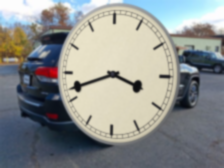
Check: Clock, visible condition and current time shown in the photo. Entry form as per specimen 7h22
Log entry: 3h42
